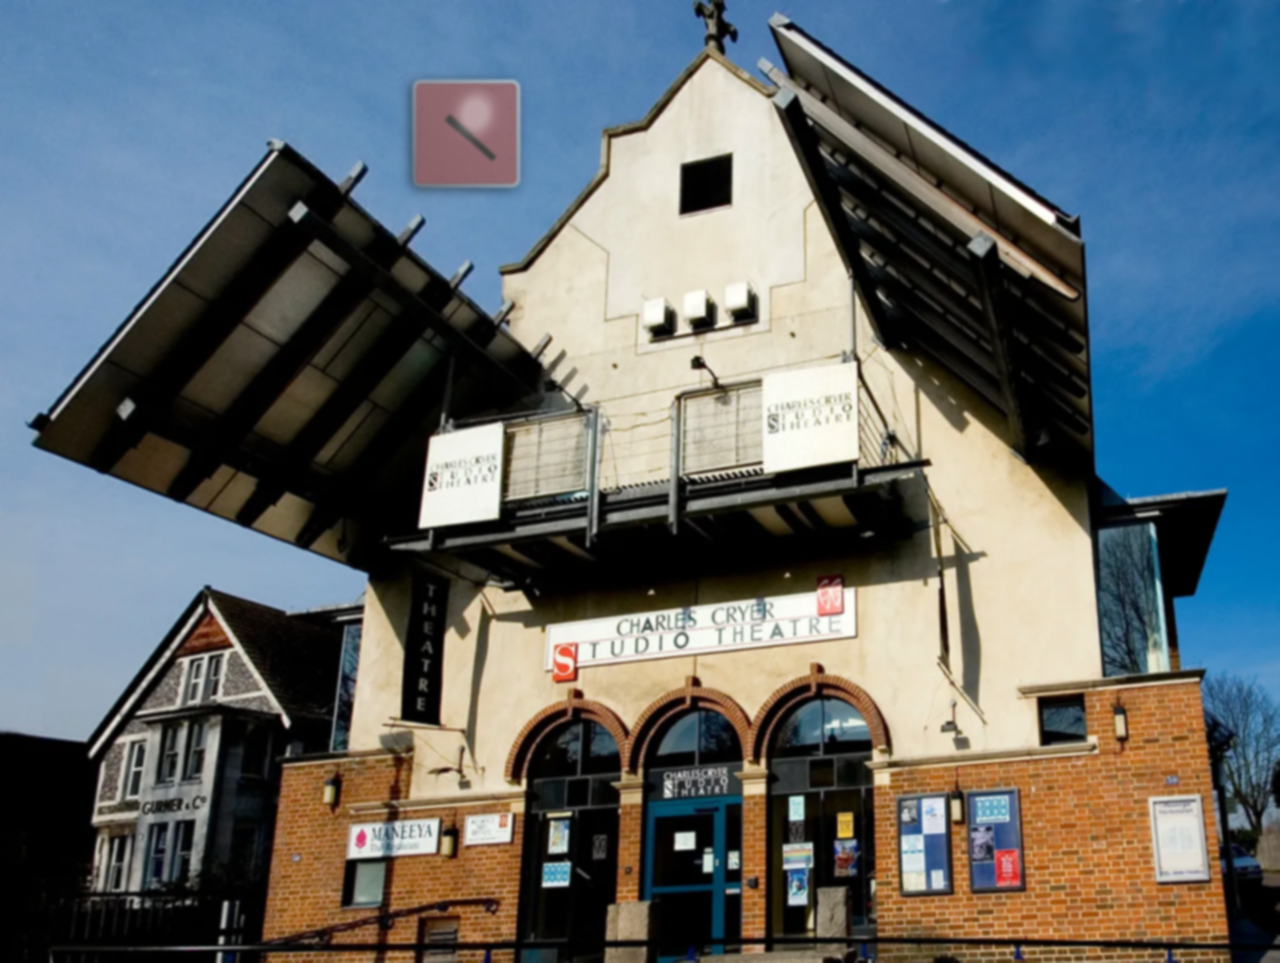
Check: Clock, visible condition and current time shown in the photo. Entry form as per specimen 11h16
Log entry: 10h22
